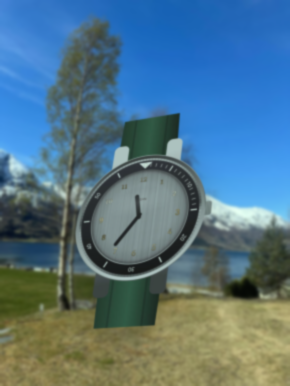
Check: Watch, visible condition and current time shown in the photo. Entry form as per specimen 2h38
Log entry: 11h36
